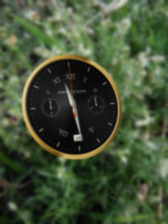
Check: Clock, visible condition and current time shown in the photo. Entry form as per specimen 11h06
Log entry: 11h29
